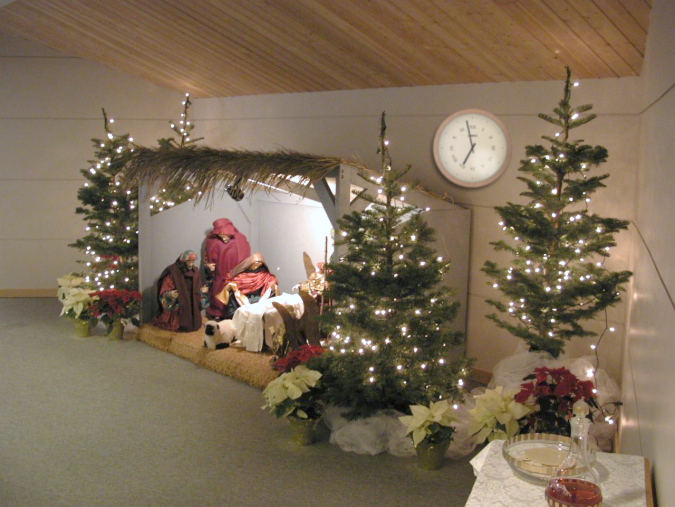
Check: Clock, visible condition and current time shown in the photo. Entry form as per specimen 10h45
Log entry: 6h58
